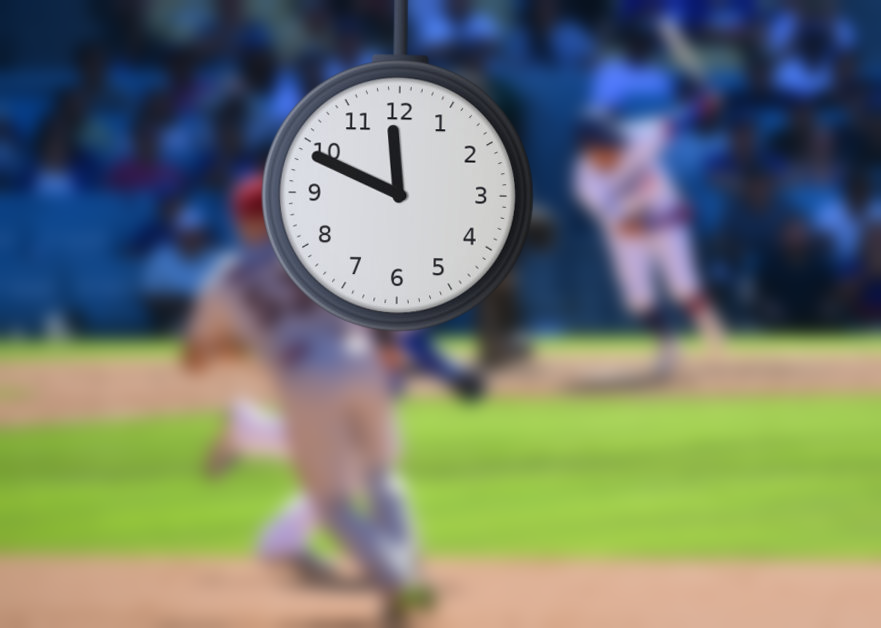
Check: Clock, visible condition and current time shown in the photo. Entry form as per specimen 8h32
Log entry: 11h49
